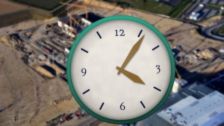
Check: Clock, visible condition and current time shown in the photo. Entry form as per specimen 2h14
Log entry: 4h06
